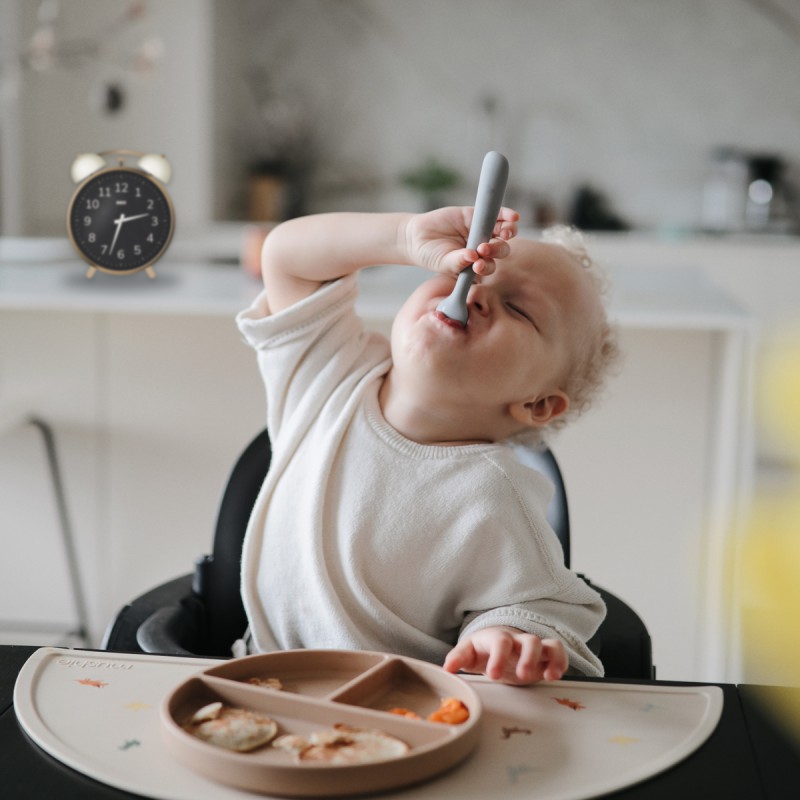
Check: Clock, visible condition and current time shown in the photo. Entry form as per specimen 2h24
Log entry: 2h33
